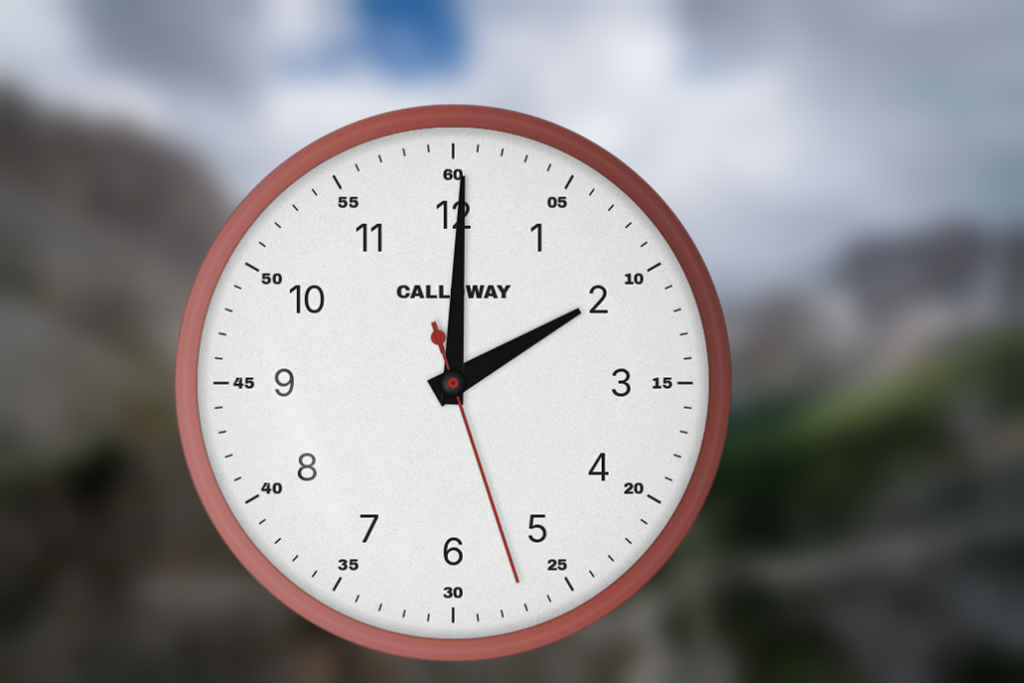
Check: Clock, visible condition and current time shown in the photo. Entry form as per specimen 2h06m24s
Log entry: 2h00m27s
